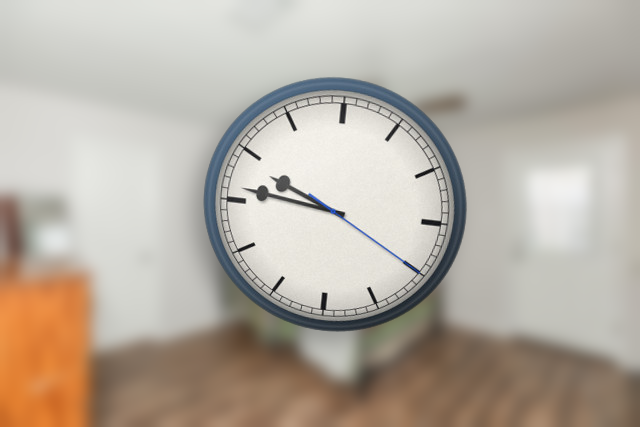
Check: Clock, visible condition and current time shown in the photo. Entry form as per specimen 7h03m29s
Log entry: 9h46m20s
